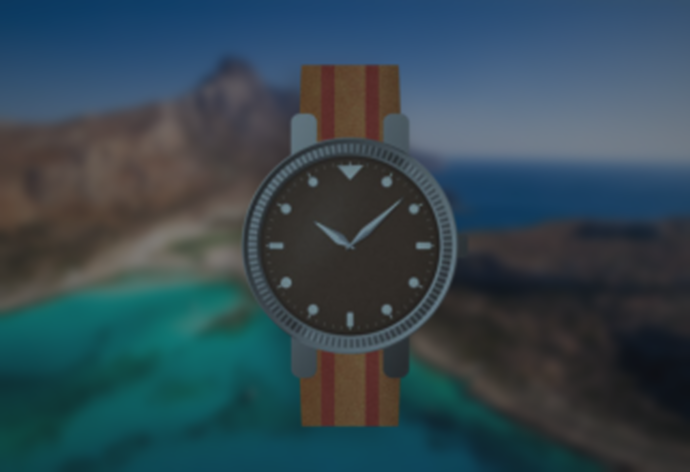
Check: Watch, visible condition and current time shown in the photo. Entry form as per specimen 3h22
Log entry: 10h08
